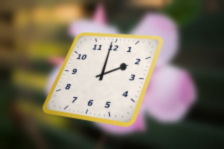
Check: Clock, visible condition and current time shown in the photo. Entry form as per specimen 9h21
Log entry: 1h59
